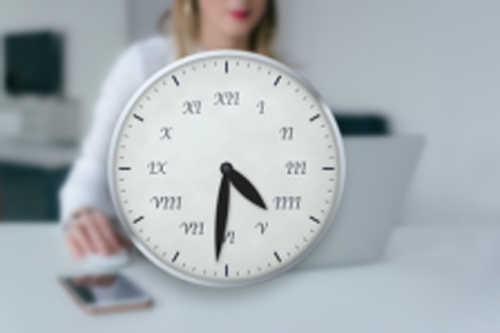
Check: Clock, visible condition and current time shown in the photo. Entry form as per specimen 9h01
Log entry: 4h31
